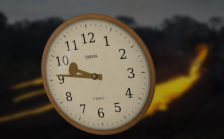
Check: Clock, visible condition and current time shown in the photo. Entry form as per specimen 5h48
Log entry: 9h46
